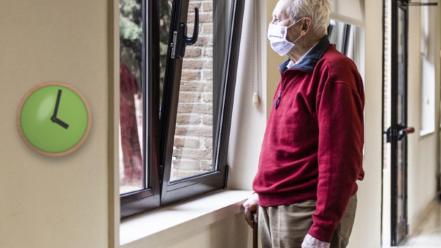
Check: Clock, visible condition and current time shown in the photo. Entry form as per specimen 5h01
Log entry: 4h02
